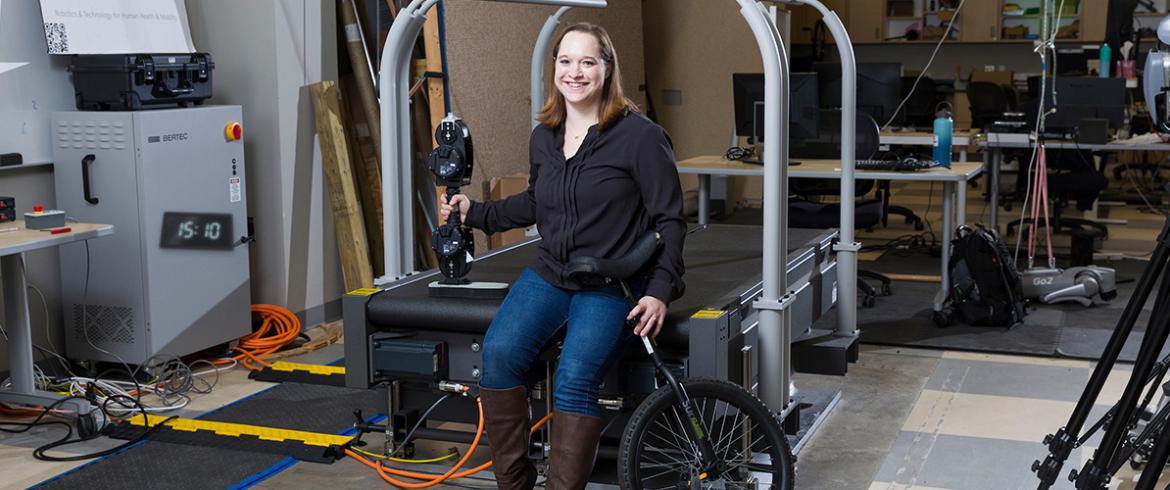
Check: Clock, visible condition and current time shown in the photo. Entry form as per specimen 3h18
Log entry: 15h10
